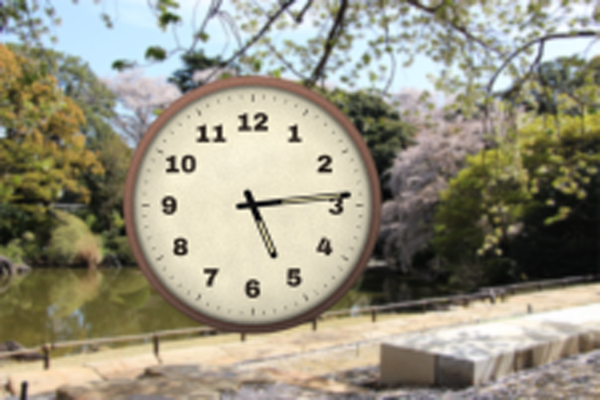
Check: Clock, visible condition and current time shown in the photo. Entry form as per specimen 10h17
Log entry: 5h14
